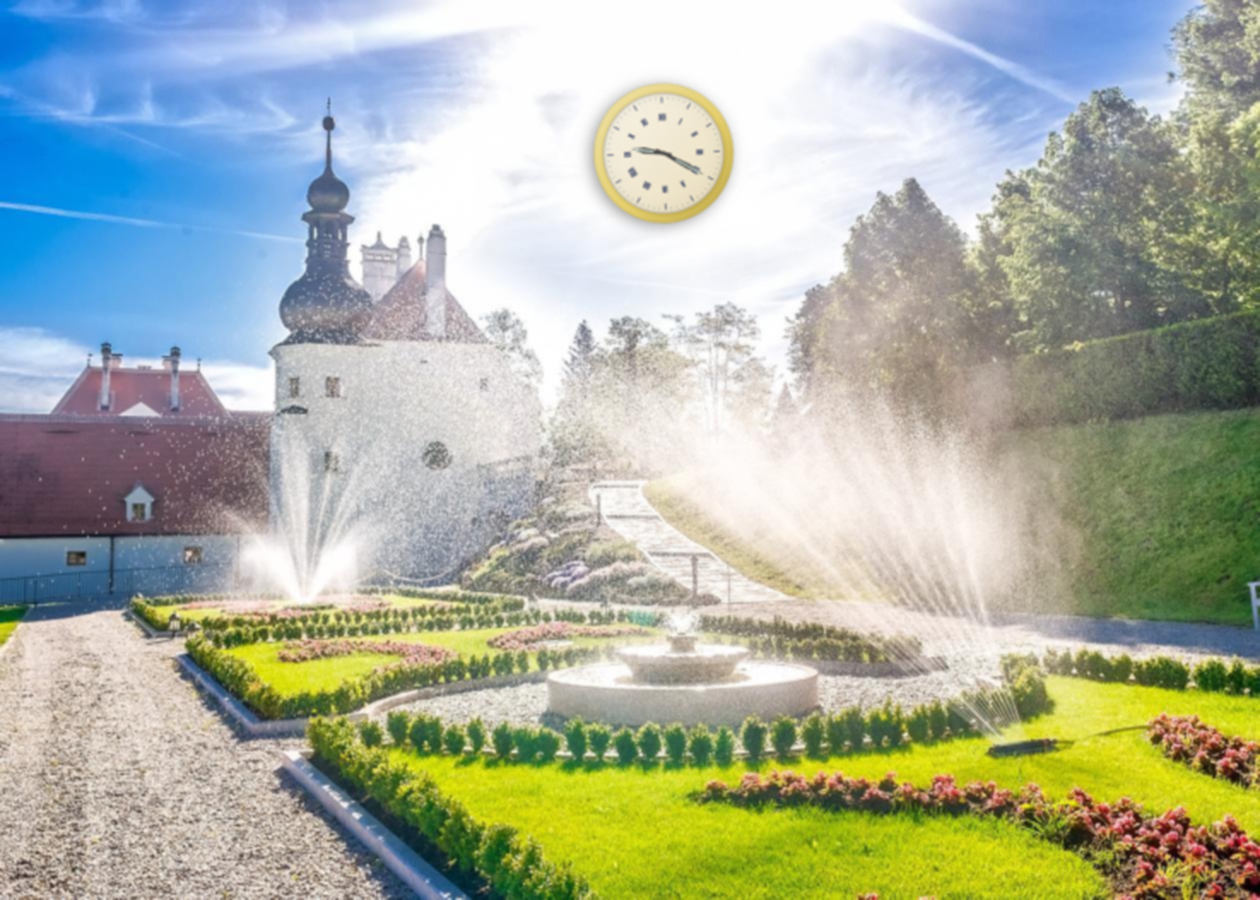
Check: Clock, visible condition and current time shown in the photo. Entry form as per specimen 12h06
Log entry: 9h20
